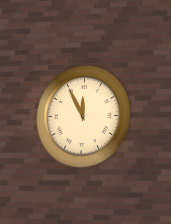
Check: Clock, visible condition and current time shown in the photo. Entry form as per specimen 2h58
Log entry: 11h55
